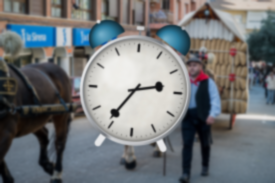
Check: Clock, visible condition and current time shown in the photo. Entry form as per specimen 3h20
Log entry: 2h36
